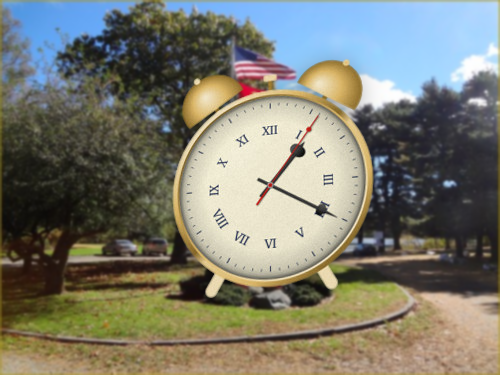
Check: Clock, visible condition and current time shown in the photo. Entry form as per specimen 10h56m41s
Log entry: 1h20m06s
